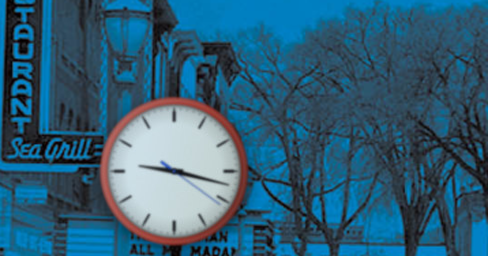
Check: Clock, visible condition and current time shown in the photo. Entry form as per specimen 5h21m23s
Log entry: 9h17m21s
